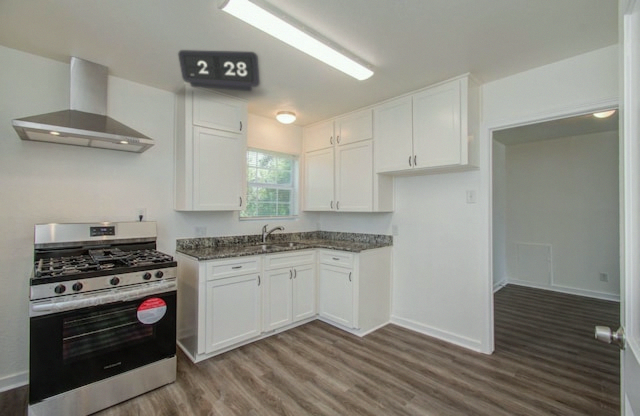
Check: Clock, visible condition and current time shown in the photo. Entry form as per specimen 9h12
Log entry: 2h28
